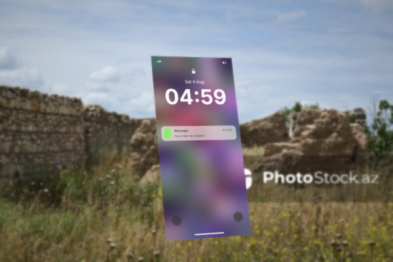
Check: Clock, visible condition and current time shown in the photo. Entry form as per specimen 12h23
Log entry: 4h59
